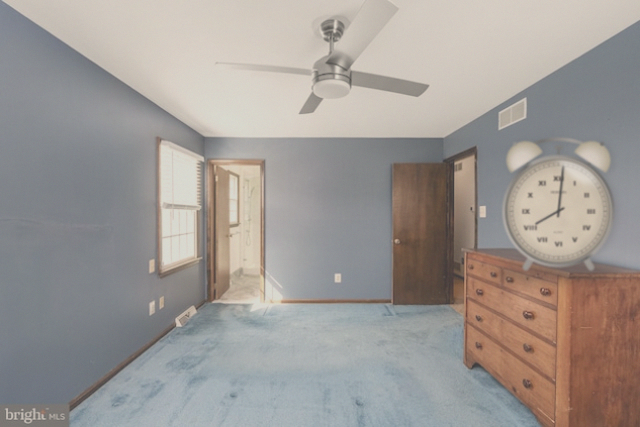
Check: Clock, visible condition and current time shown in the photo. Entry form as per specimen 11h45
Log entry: 8h01
